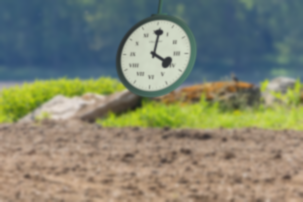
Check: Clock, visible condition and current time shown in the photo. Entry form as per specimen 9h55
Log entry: 4h01
